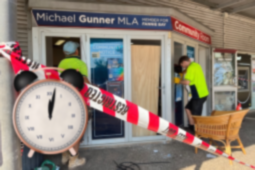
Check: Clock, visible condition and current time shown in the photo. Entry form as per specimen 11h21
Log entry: 12h02
